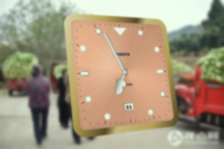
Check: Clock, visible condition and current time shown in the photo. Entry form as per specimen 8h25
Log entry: 6h56
